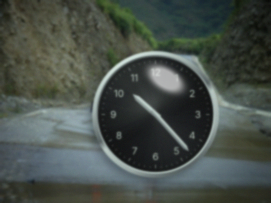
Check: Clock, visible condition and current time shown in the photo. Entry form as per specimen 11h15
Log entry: 10h23
